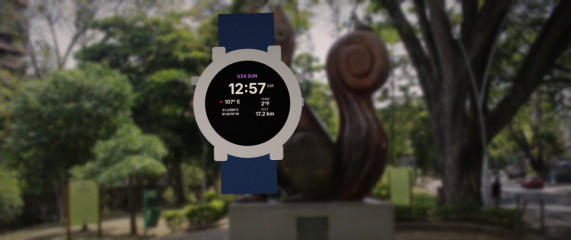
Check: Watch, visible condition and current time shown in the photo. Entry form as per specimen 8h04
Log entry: 12h57
